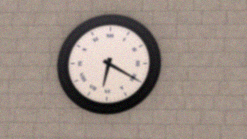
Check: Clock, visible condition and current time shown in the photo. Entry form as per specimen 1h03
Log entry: 6h20
